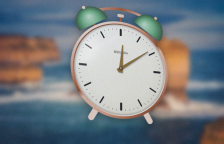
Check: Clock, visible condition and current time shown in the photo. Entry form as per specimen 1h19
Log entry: 12h09
